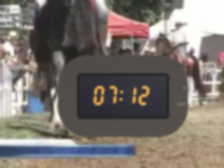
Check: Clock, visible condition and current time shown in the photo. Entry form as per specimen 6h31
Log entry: 7h12
